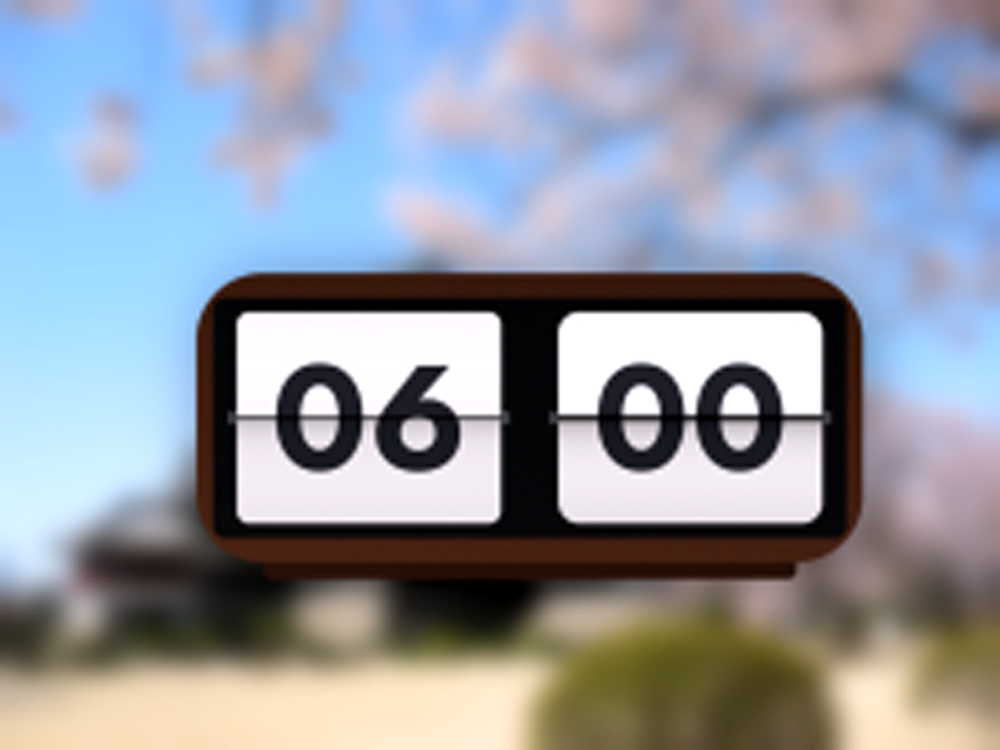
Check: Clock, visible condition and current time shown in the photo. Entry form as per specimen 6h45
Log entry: 6h00
